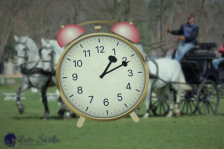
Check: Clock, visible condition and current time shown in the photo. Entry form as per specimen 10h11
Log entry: 1h11
